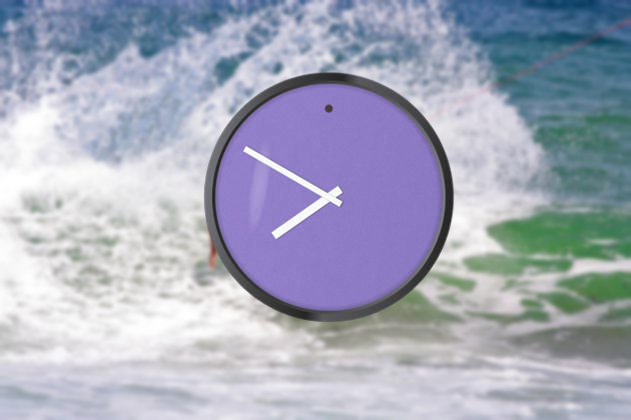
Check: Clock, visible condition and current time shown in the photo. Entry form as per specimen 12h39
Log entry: 7h50
